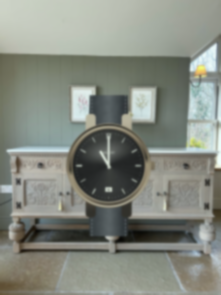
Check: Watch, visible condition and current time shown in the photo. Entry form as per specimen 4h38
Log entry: 11h00
